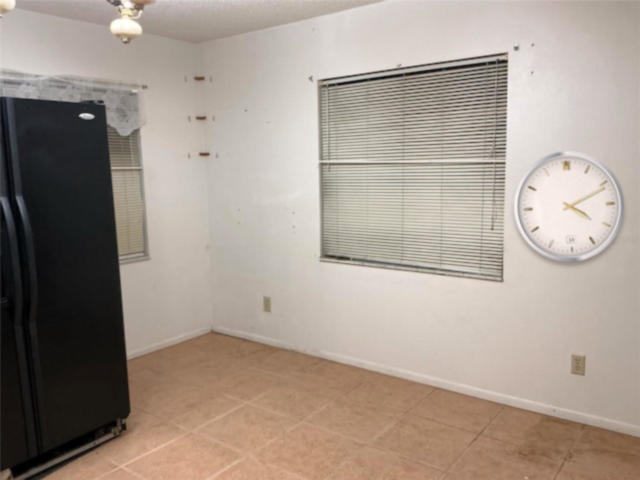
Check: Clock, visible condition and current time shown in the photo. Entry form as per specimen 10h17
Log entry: 4h11
